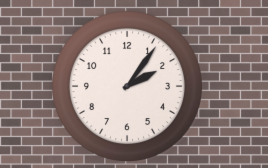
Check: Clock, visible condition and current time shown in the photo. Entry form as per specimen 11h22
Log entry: 2h06
